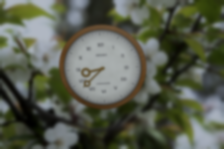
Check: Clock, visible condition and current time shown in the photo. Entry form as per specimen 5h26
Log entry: 8h38
